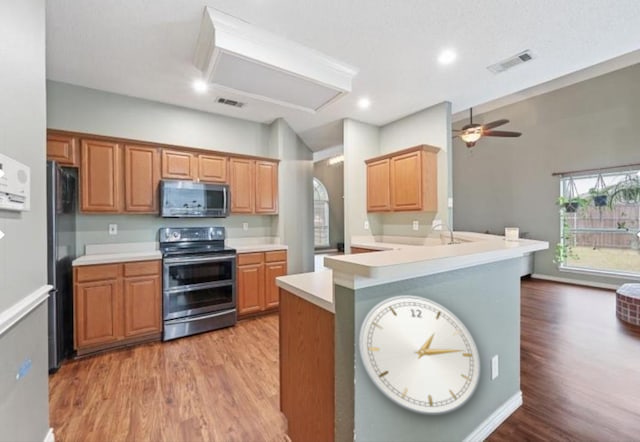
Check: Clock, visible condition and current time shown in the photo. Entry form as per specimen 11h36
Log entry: 1h14
